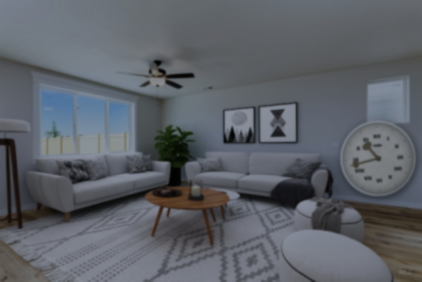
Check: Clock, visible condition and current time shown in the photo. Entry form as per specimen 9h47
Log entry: 10h43
